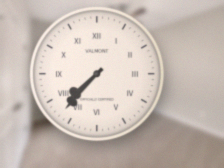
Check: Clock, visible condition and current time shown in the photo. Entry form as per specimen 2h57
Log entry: 7h37
